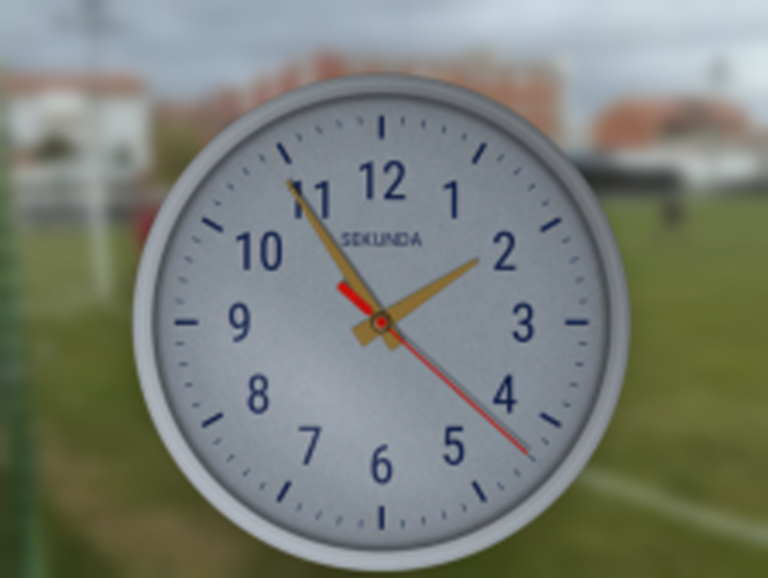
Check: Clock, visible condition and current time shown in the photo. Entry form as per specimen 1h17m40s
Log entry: 1h54m22s
